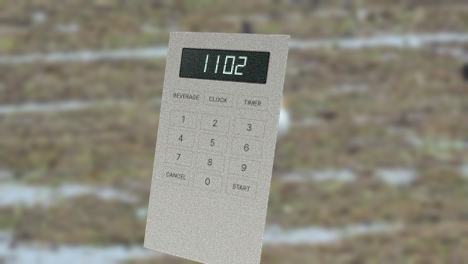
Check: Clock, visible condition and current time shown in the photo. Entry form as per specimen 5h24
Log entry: 11h02
